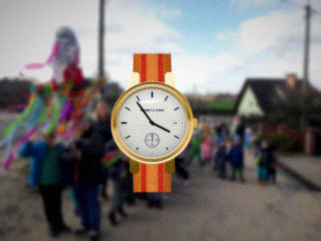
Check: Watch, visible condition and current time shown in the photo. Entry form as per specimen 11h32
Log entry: 3h54
